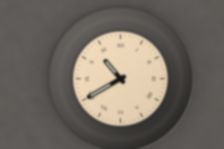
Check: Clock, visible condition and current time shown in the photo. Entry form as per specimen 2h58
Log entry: 10h40
